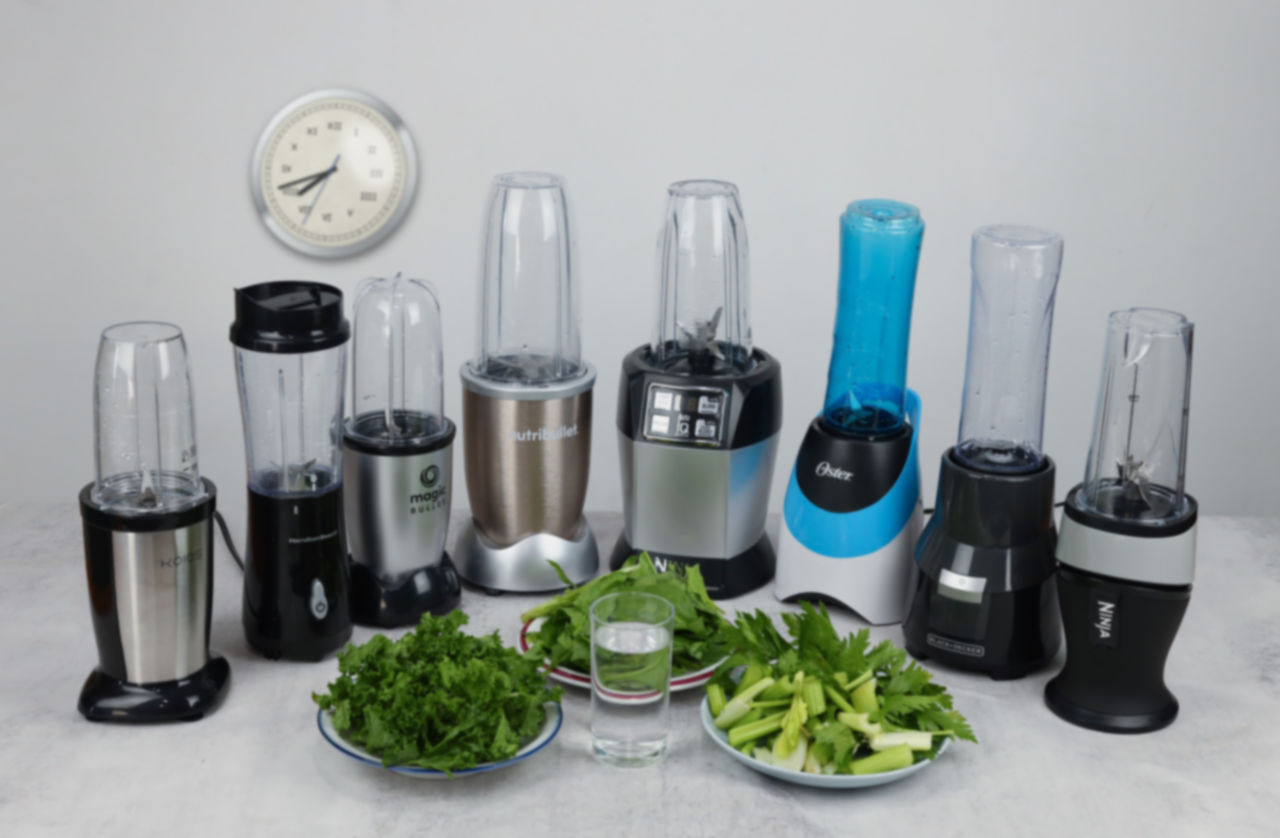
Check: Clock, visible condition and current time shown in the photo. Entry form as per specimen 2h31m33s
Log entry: 7h41m34s
